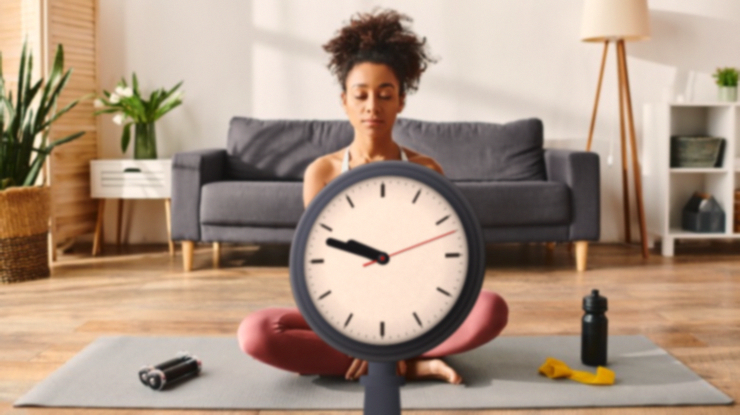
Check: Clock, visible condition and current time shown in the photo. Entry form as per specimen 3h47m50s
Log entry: 9h48m12s
